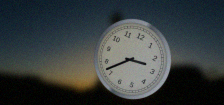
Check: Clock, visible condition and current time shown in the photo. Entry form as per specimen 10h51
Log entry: 2h37
